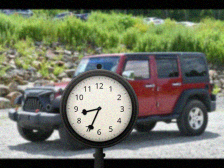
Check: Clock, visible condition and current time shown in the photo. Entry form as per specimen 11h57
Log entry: 8h34
